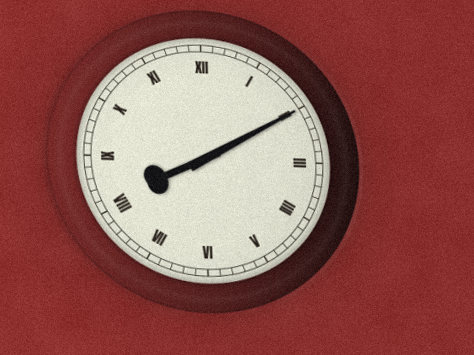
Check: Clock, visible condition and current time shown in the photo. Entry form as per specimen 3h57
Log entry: 8h10
